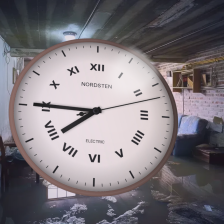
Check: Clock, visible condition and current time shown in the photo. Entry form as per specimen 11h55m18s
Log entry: 7h45m12s
